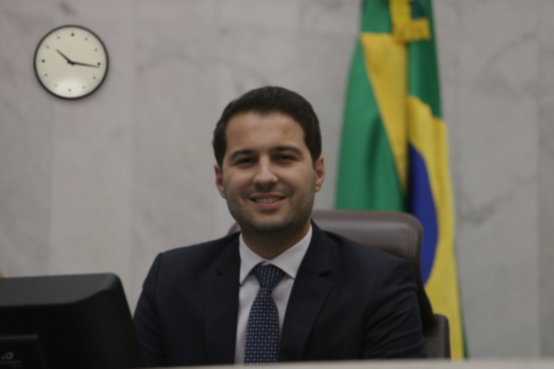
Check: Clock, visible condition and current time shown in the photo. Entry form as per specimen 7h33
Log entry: 10h16
